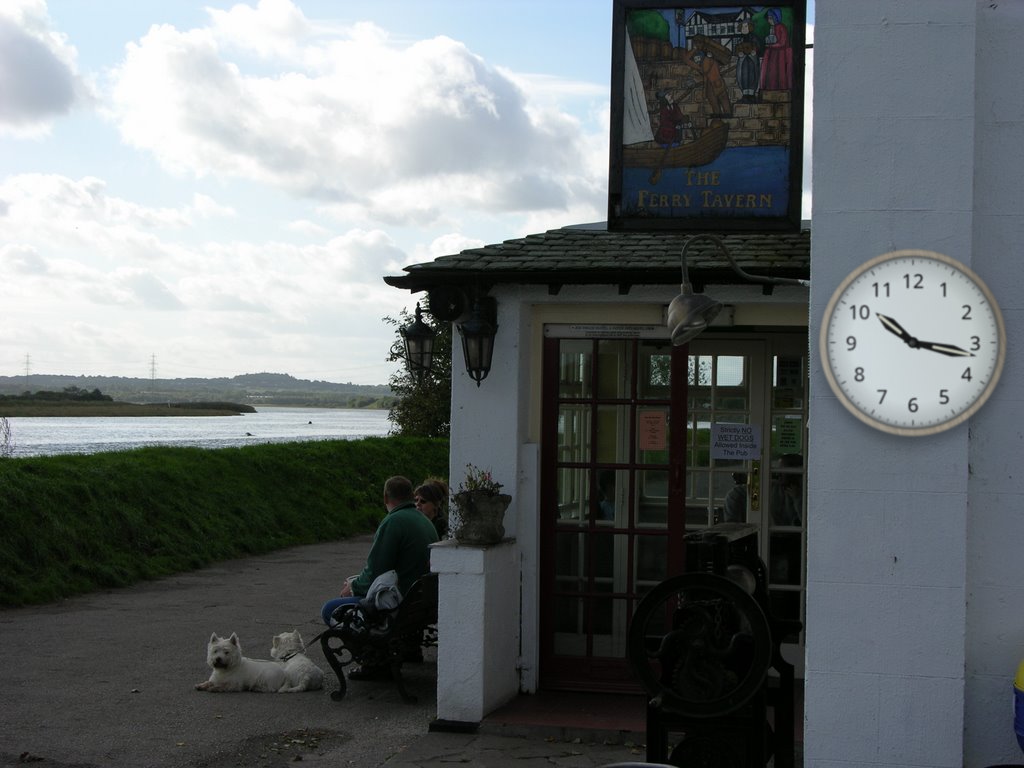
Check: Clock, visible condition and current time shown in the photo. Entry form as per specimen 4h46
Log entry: 10h17
